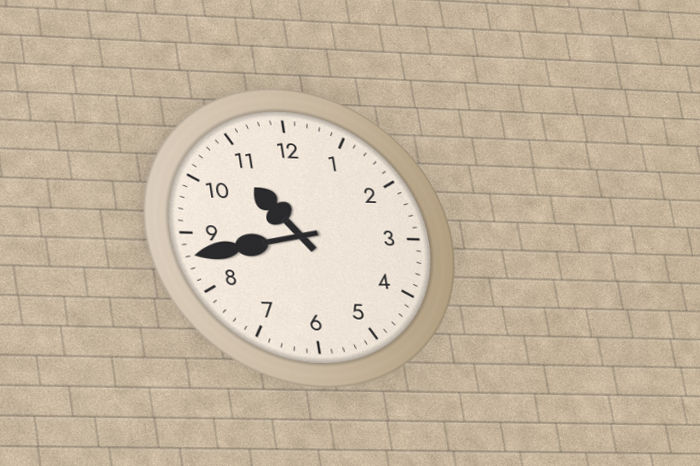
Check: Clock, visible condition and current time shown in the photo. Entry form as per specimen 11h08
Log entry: 10h43
